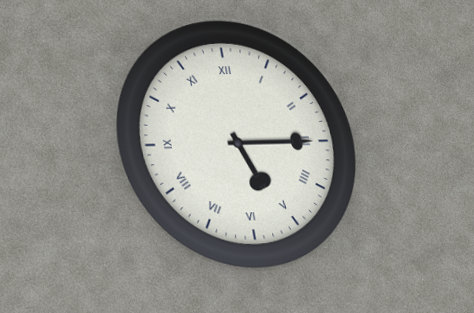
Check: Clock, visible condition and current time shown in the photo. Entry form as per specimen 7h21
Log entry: 5h15
